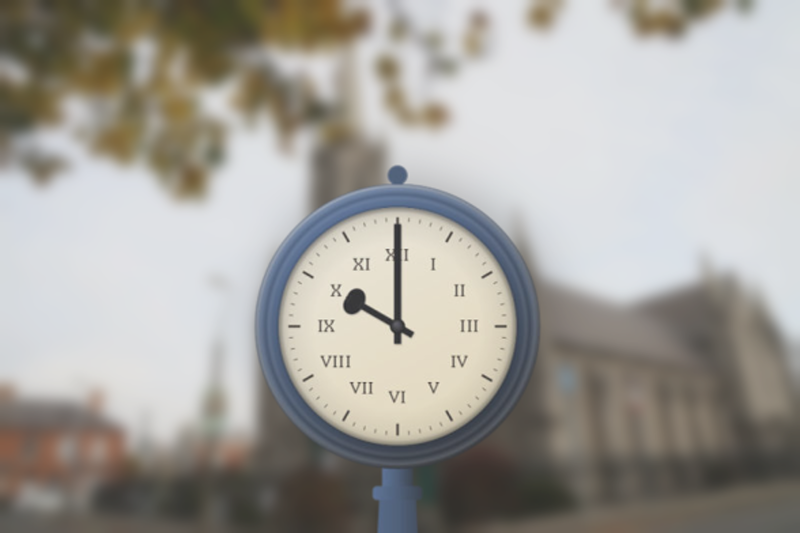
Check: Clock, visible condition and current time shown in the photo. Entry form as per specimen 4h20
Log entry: 10h00
